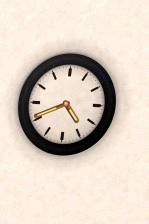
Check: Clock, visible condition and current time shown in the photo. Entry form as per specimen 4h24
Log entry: 4h41
